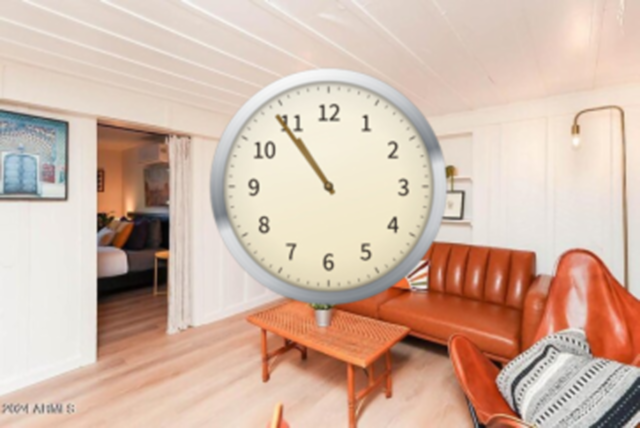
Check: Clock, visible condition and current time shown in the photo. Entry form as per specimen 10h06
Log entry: 10h54
